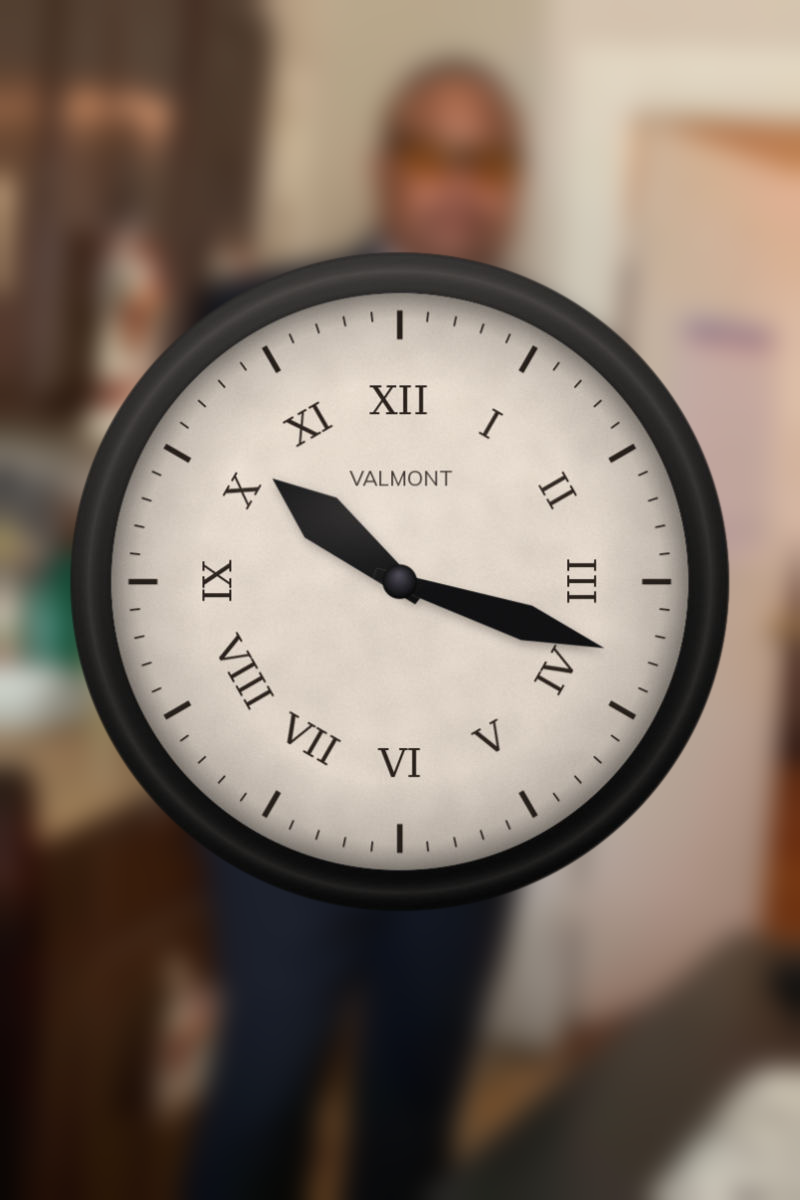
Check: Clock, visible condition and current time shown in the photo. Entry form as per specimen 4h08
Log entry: 10h18
